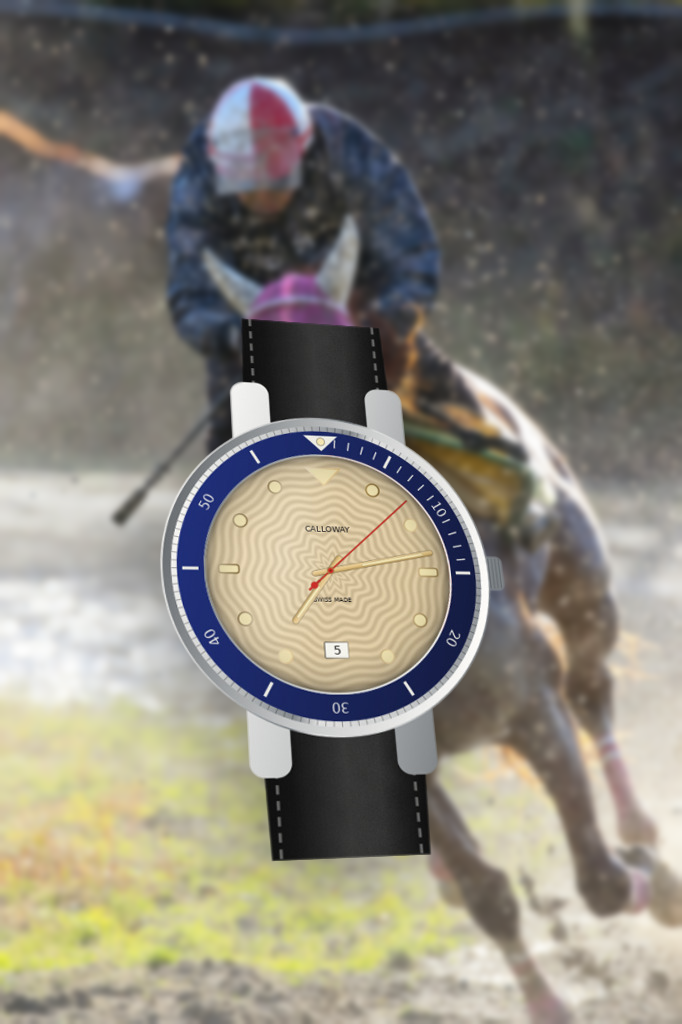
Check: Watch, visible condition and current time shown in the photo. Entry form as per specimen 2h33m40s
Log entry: 7h13m08s
